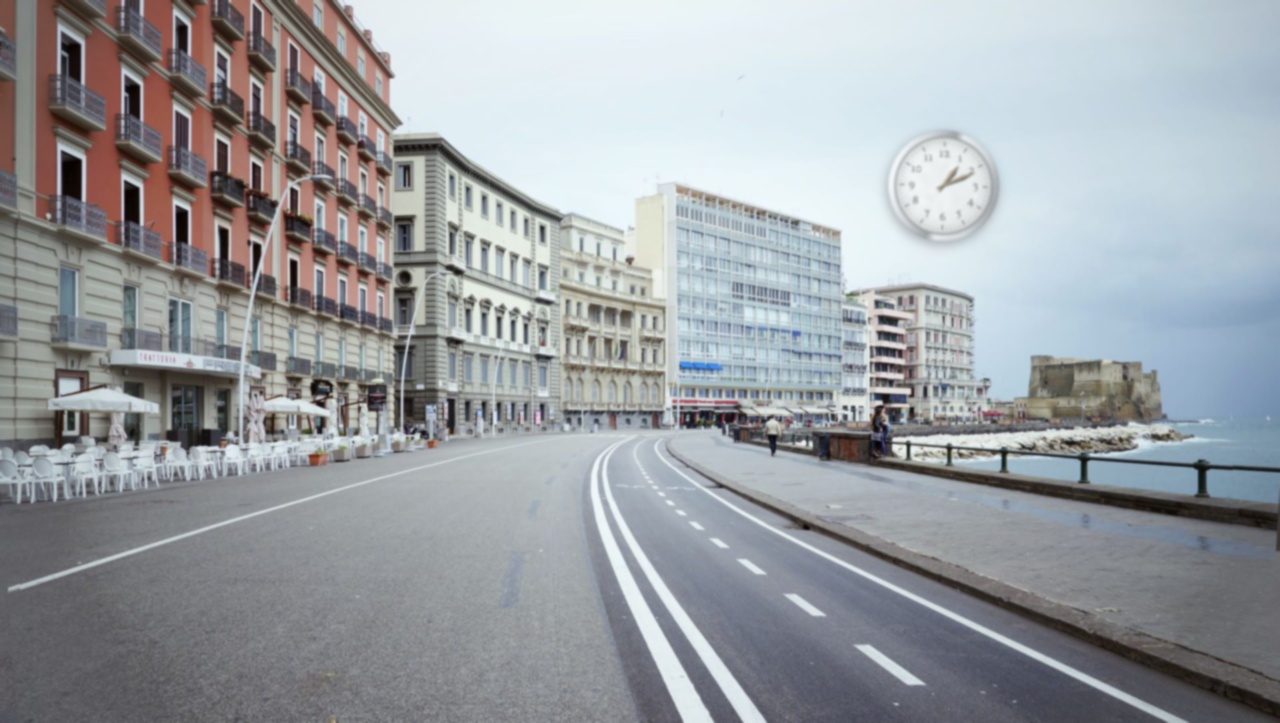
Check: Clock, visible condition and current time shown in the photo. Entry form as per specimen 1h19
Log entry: 1h11
